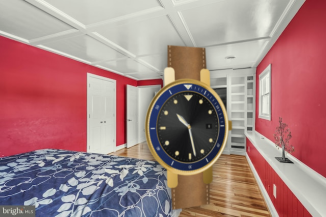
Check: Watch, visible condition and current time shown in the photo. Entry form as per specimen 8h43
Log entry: 10h28
